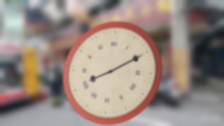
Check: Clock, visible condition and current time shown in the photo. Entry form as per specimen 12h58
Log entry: 8h10
